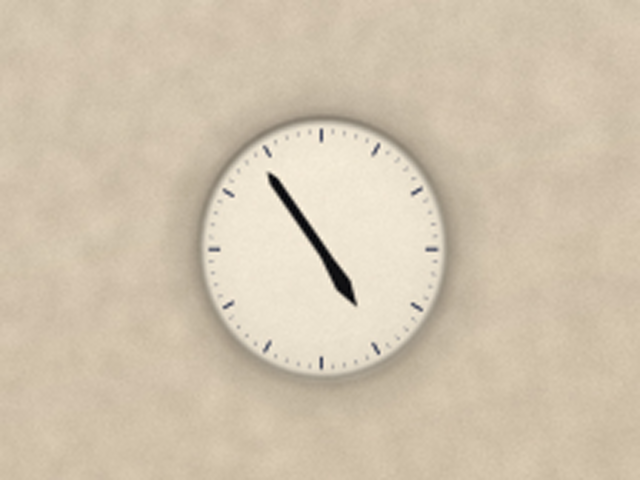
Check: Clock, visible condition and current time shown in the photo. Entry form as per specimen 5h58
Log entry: 4h54
